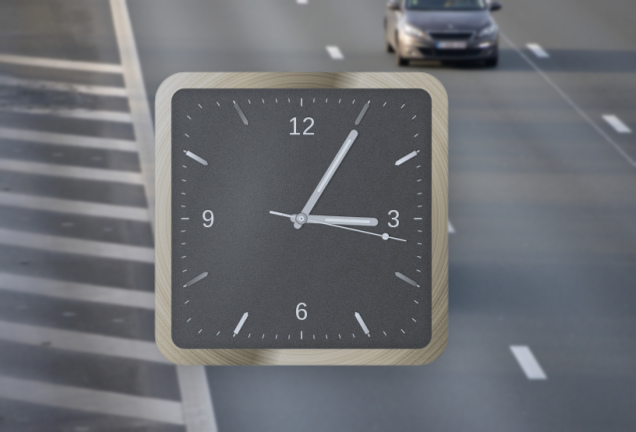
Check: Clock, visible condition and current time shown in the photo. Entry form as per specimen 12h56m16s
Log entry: 3h05m17s
